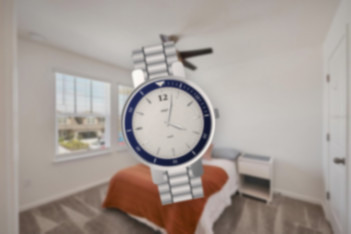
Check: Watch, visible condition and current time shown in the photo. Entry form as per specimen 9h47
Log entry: 4h03
